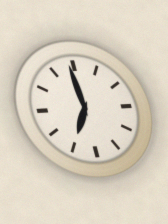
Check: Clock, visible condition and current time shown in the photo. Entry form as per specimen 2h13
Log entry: 6h59
